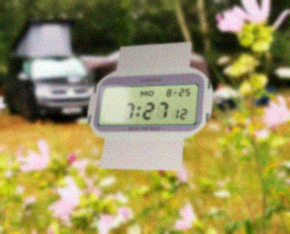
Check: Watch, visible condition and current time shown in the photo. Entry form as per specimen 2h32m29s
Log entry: 7h27m12s
